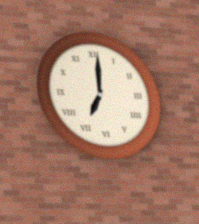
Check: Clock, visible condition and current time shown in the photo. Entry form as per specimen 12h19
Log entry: 7h01
